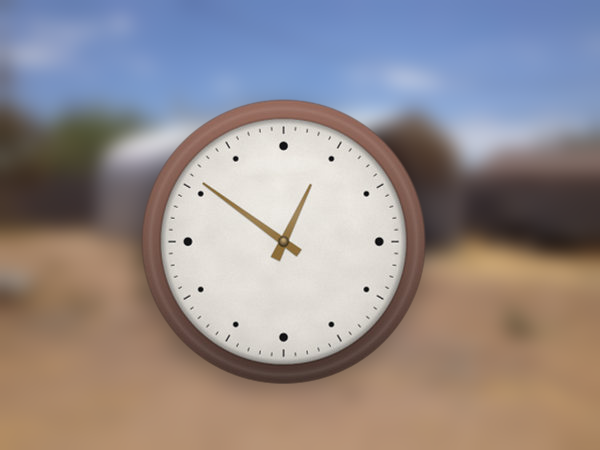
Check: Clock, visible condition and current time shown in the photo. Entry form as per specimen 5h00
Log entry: 12h51
